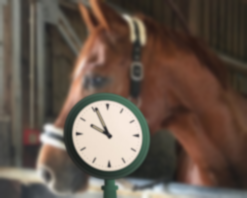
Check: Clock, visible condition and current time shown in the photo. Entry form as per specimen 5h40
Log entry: 9h56
